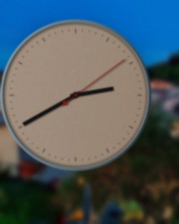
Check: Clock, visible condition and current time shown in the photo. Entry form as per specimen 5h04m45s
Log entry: 2h40m09s
